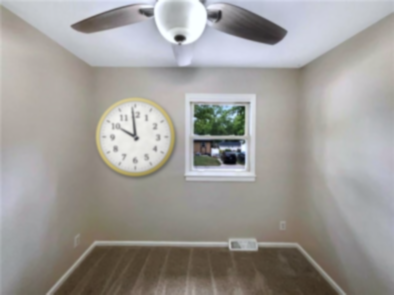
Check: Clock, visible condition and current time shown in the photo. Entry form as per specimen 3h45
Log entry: 9h59
